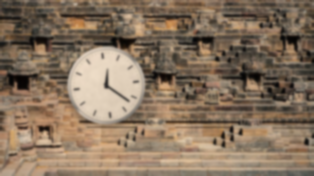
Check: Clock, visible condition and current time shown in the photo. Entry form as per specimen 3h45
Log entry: 12h22
